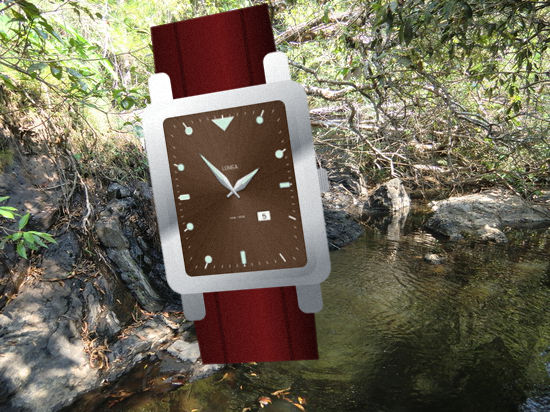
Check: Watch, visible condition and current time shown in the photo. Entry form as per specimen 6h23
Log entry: 1h54
